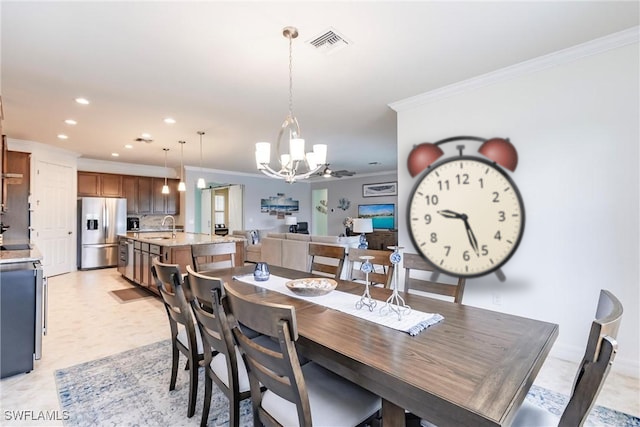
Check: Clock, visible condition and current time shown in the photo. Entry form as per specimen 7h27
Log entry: 9h27
